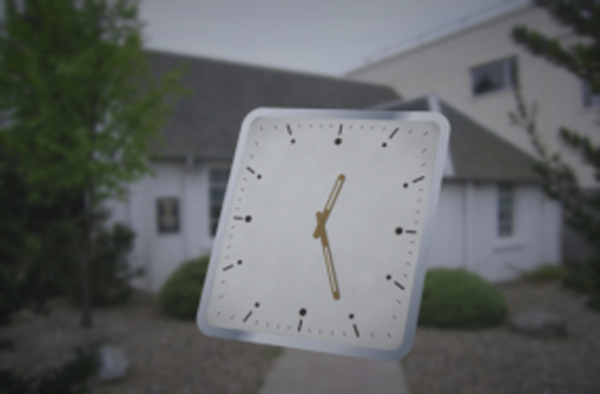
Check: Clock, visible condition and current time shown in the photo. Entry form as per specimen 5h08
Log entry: 12h26
